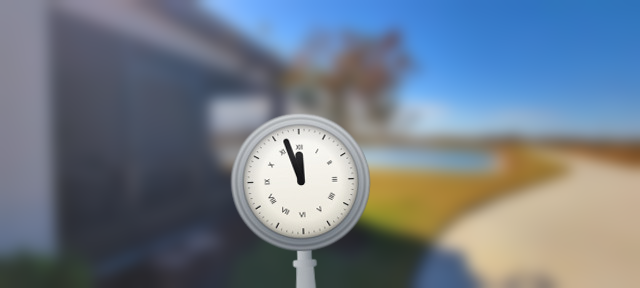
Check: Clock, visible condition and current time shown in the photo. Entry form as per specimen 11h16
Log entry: 11h57
